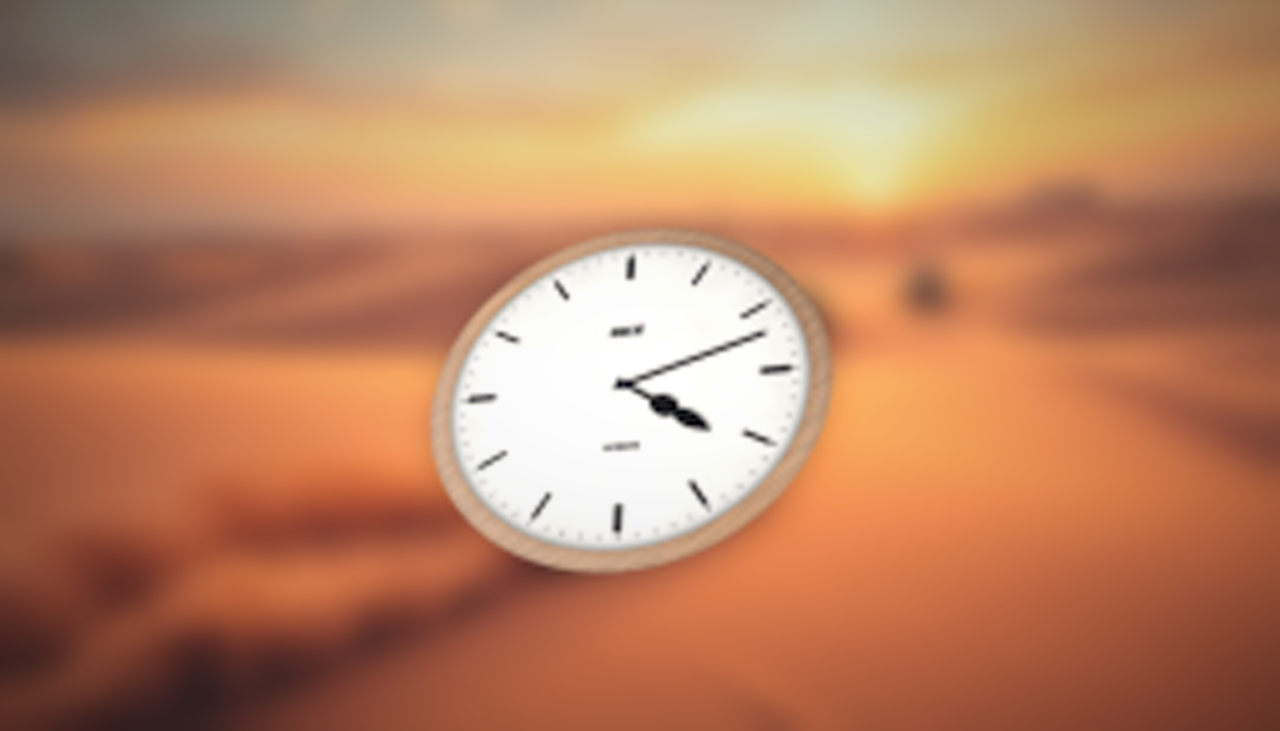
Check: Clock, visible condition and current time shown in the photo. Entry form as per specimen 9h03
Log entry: 4h12
